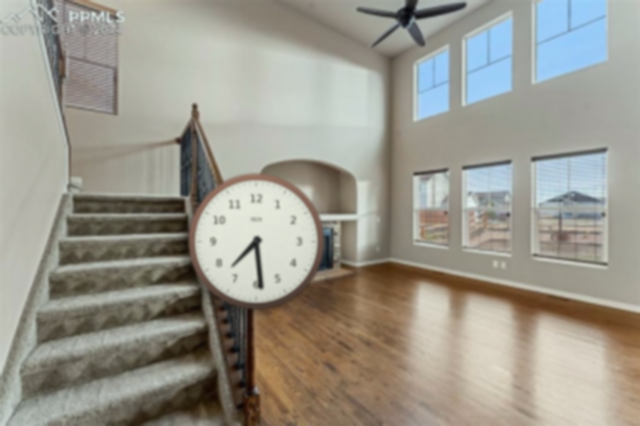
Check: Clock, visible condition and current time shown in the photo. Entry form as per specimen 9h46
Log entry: 7h29
